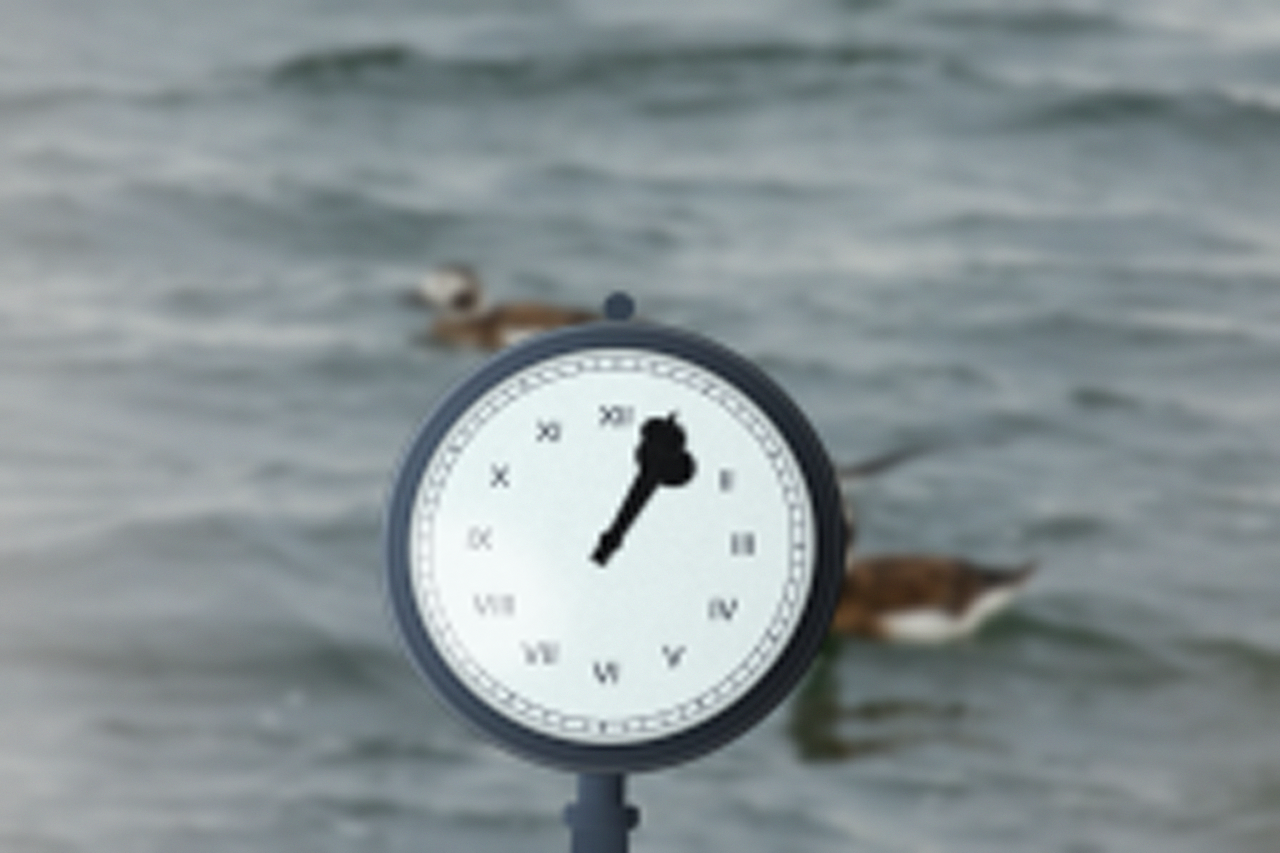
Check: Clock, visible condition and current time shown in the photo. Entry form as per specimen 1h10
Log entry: 1h04
